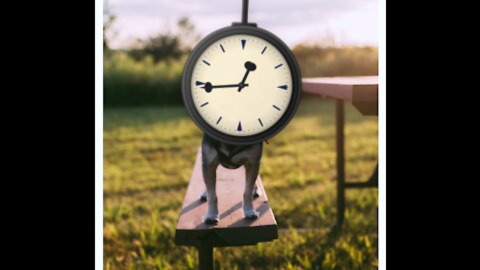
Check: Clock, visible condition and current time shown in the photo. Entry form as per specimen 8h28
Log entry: 12h44
